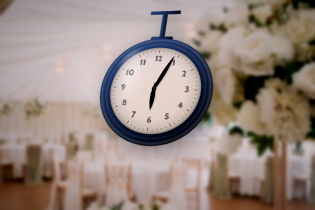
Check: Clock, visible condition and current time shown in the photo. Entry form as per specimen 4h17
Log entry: 6h04
